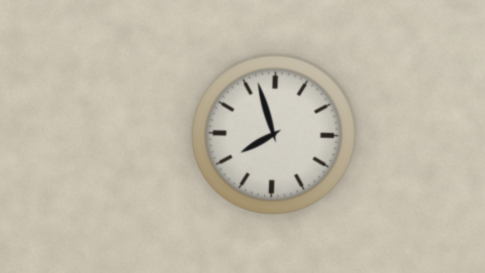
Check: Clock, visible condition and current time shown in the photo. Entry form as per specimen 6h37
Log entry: 7h57
